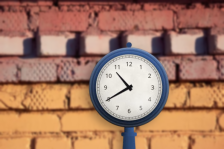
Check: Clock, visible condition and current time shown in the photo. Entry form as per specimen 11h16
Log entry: 10h40
